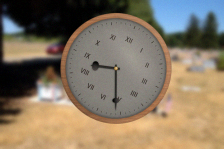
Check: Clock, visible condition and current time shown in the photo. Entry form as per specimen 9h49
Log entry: 8h26
